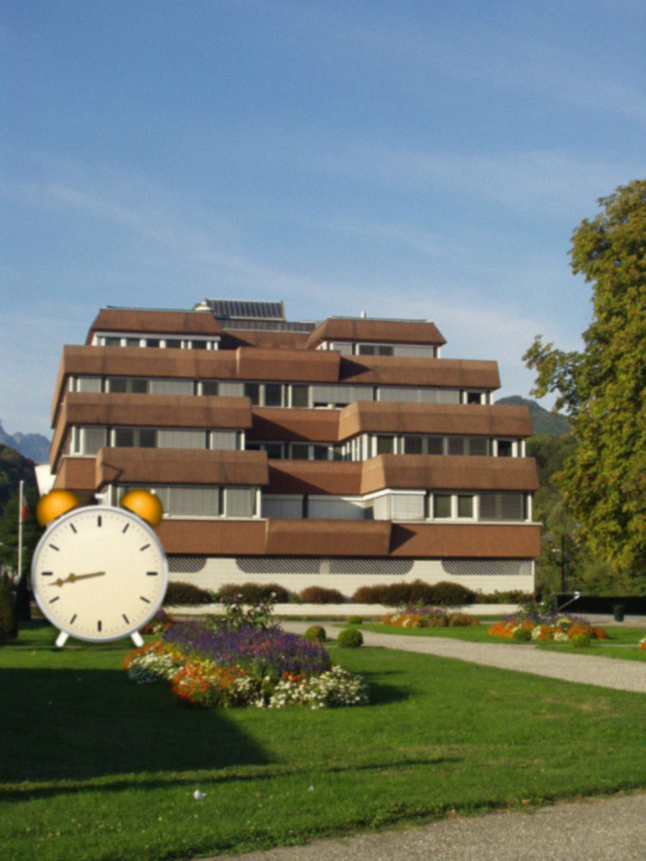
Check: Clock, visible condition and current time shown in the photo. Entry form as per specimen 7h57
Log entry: 8h43
